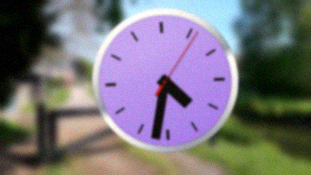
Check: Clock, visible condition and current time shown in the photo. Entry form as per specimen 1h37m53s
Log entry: 4h32m06s
